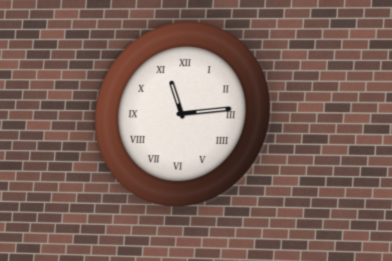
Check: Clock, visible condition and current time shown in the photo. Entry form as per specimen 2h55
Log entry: 11h14
